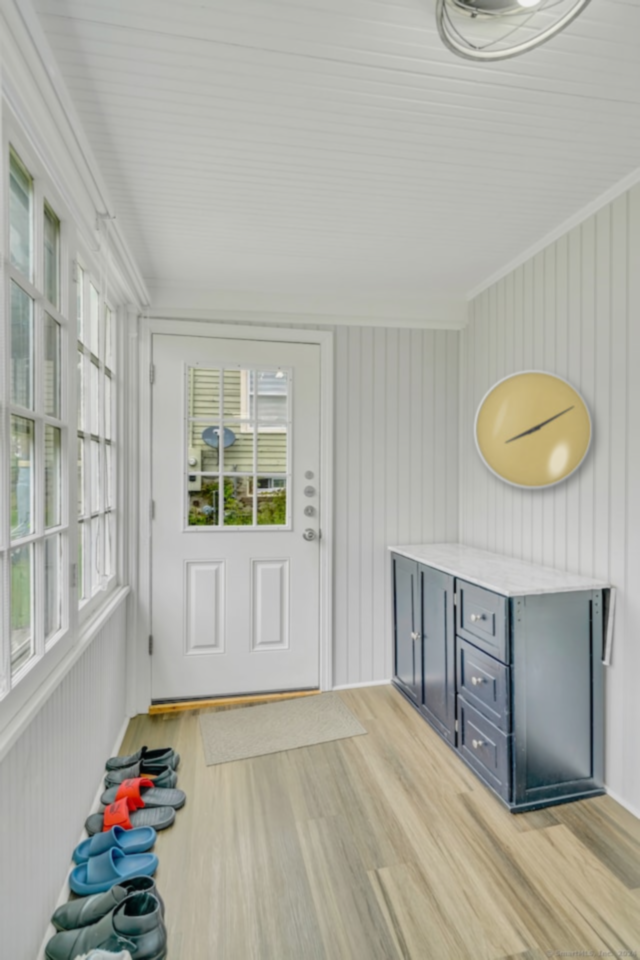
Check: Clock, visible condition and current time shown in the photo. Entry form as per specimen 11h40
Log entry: 8h10
